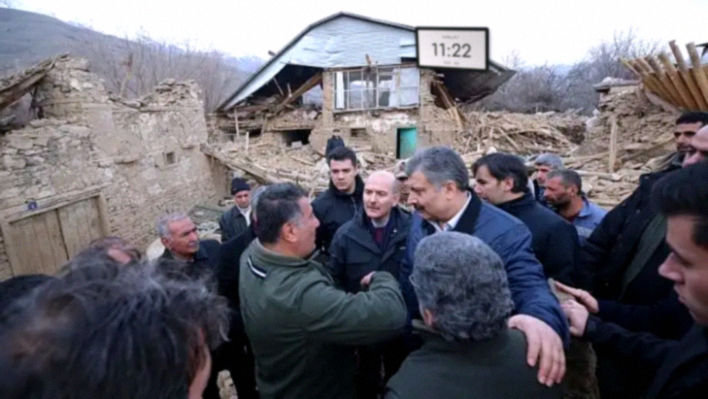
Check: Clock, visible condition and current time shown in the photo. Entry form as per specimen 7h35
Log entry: 11h22
